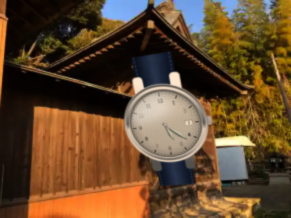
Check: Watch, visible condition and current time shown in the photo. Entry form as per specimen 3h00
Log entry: 5h22
